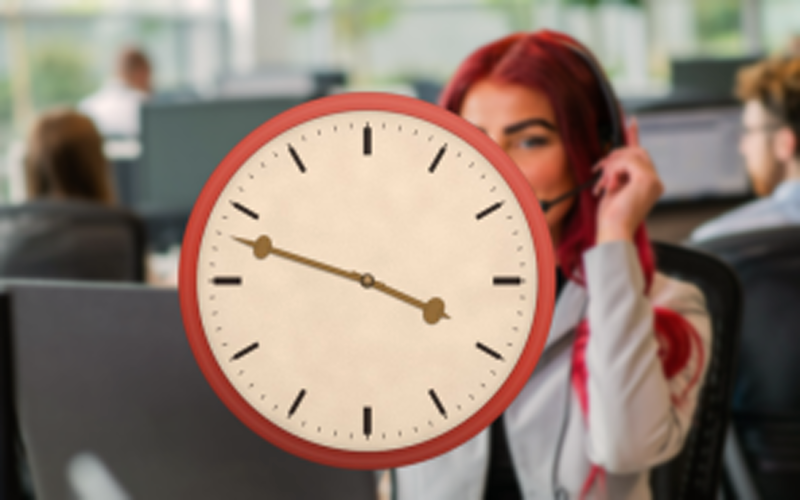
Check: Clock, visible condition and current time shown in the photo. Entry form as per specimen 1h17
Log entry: 3h48
